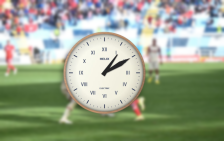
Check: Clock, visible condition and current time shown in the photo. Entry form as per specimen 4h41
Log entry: 1h10
